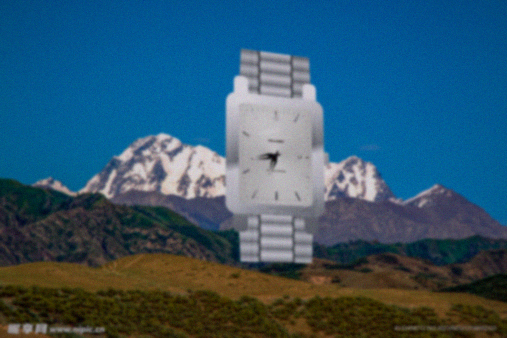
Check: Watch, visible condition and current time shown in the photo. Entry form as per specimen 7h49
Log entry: 6h43
